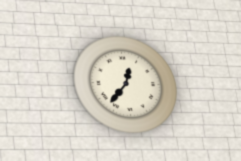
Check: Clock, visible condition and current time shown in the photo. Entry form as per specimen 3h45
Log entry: 12h37
